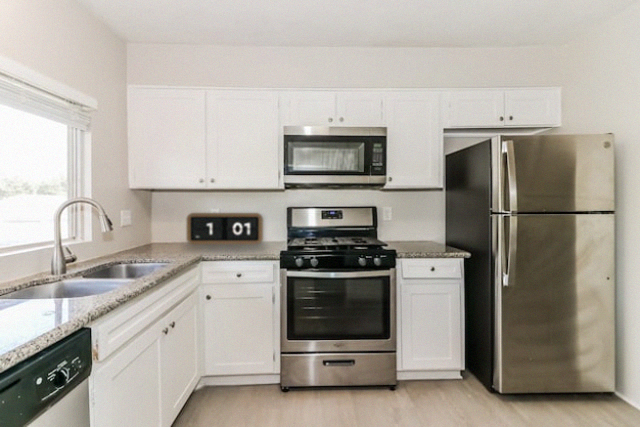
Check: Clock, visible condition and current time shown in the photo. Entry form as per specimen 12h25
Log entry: 1h01
